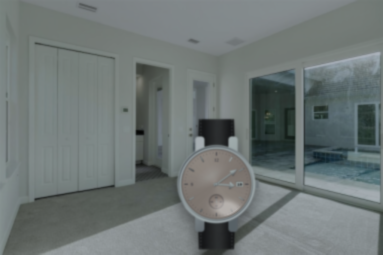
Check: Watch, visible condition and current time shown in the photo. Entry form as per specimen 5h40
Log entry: 3h09
